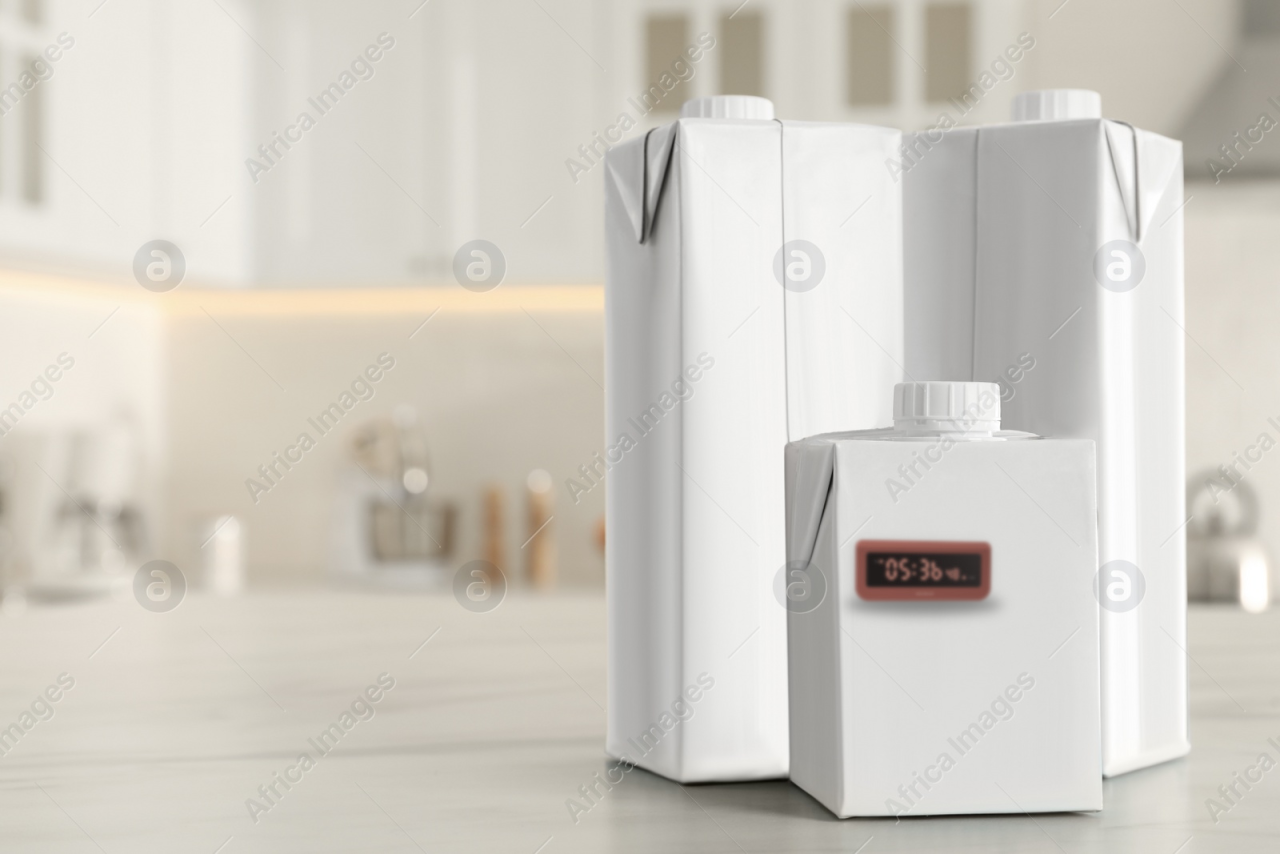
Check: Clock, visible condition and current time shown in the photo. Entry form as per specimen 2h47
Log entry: 5h36
